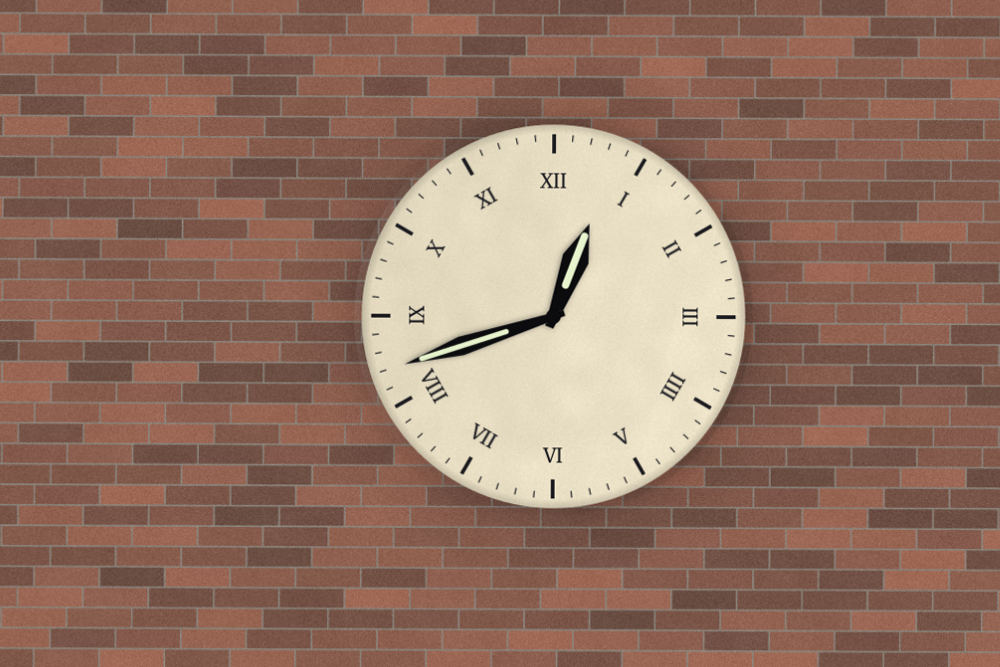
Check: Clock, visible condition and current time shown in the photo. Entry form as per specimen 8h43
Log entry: 12h42
